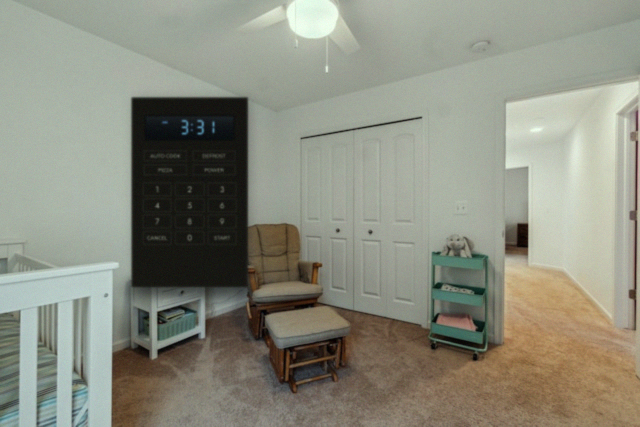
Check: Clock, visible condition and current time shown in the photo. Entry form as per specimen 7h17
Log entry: 3h31
